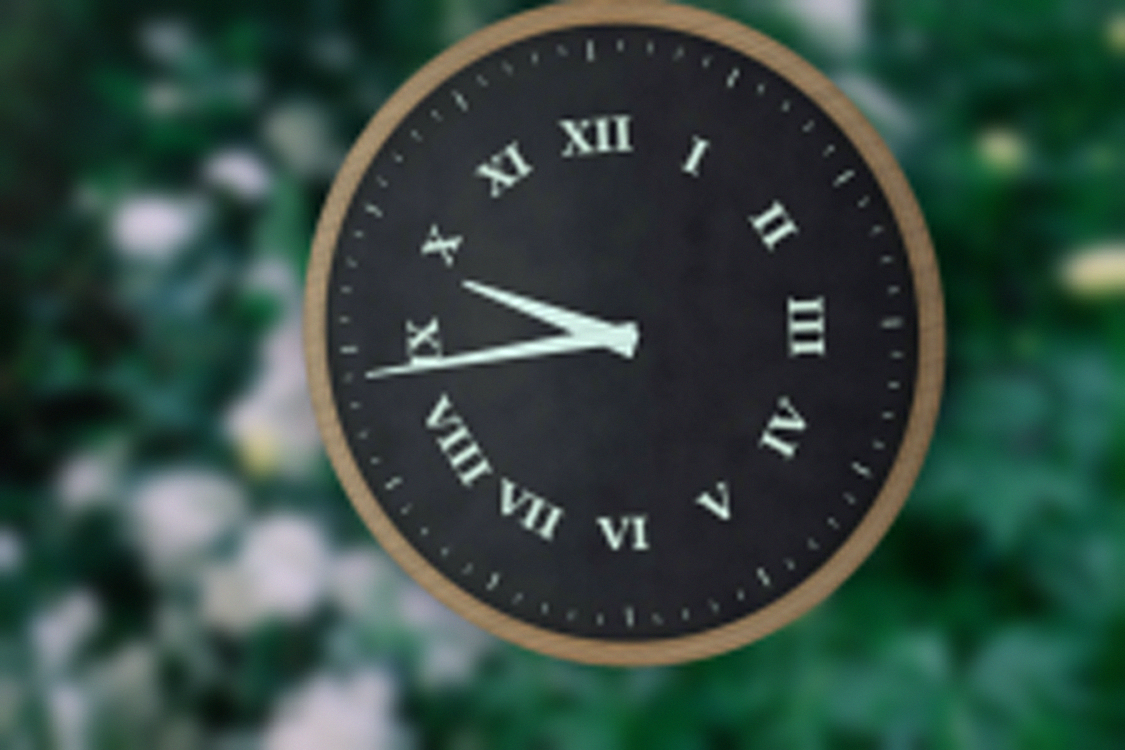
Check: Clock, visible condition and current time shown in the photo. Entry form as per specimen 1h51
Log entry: 9h44
